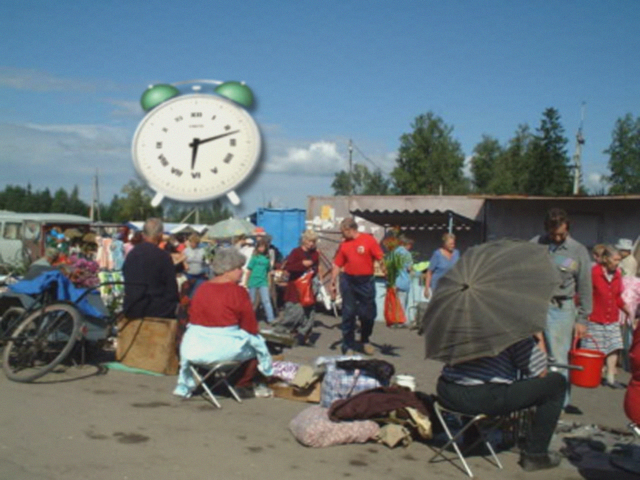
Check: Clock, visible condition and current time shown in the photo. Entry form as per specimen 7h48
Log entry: 6h12
